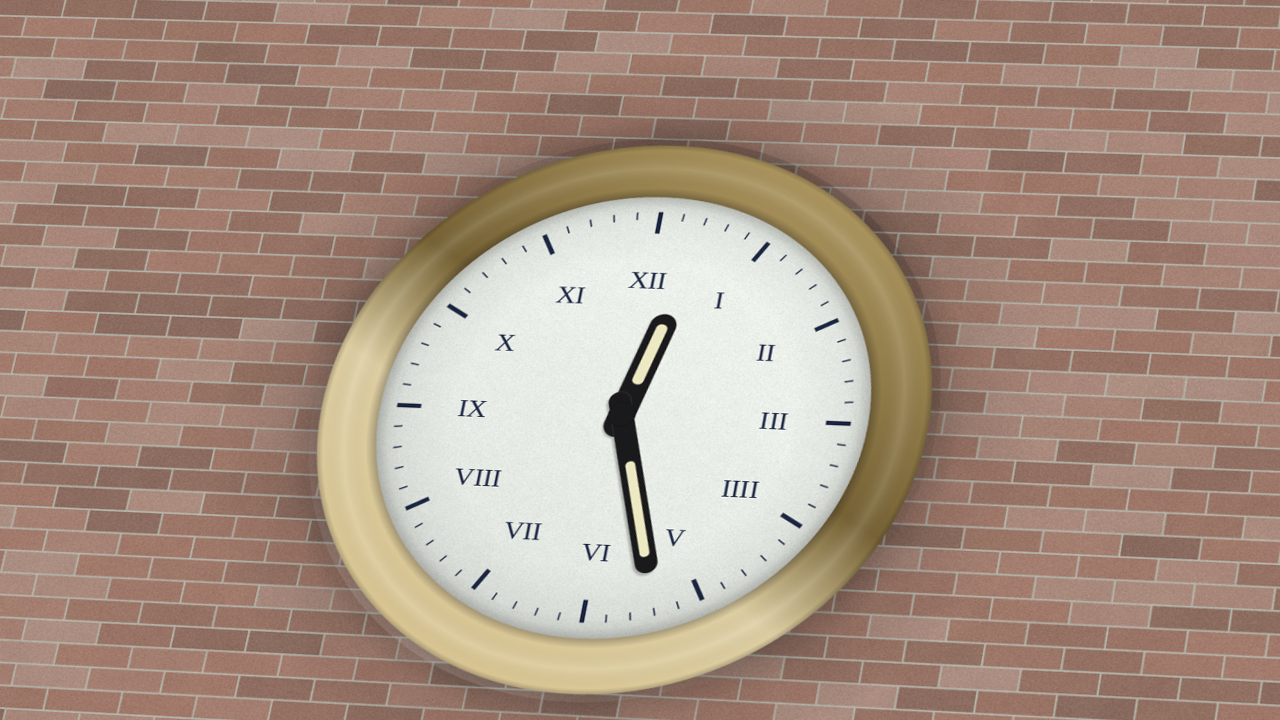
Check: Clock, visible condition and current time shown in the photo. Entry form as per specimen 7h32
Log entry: 12h27
